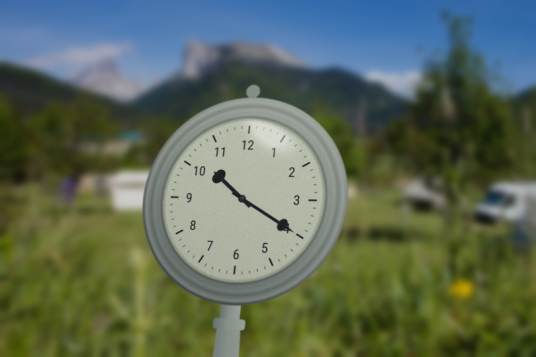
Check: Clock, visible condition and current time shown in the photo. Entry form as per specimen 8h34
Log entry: 10h20
